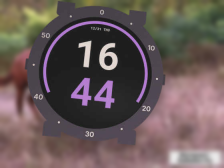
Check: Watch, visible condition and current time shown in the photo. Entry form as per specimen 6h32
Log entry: 16h44
